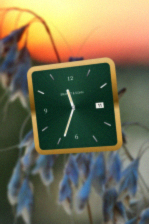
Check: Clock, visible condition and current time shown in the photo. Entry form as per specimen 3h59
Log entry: 11h34
